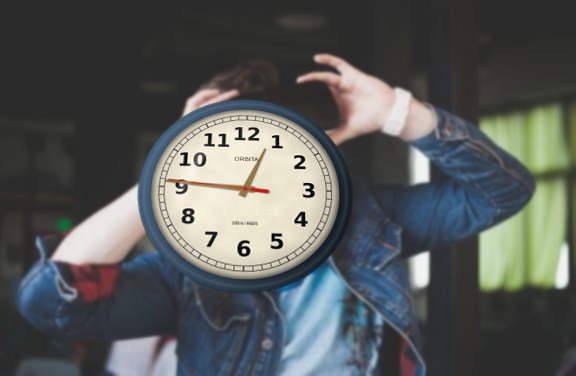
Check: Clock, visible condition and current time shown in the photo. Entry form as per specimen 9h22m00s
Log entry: 12h45m46s
